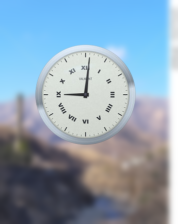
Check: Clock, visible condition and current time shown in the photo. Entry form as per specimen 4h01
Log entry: 9h01
